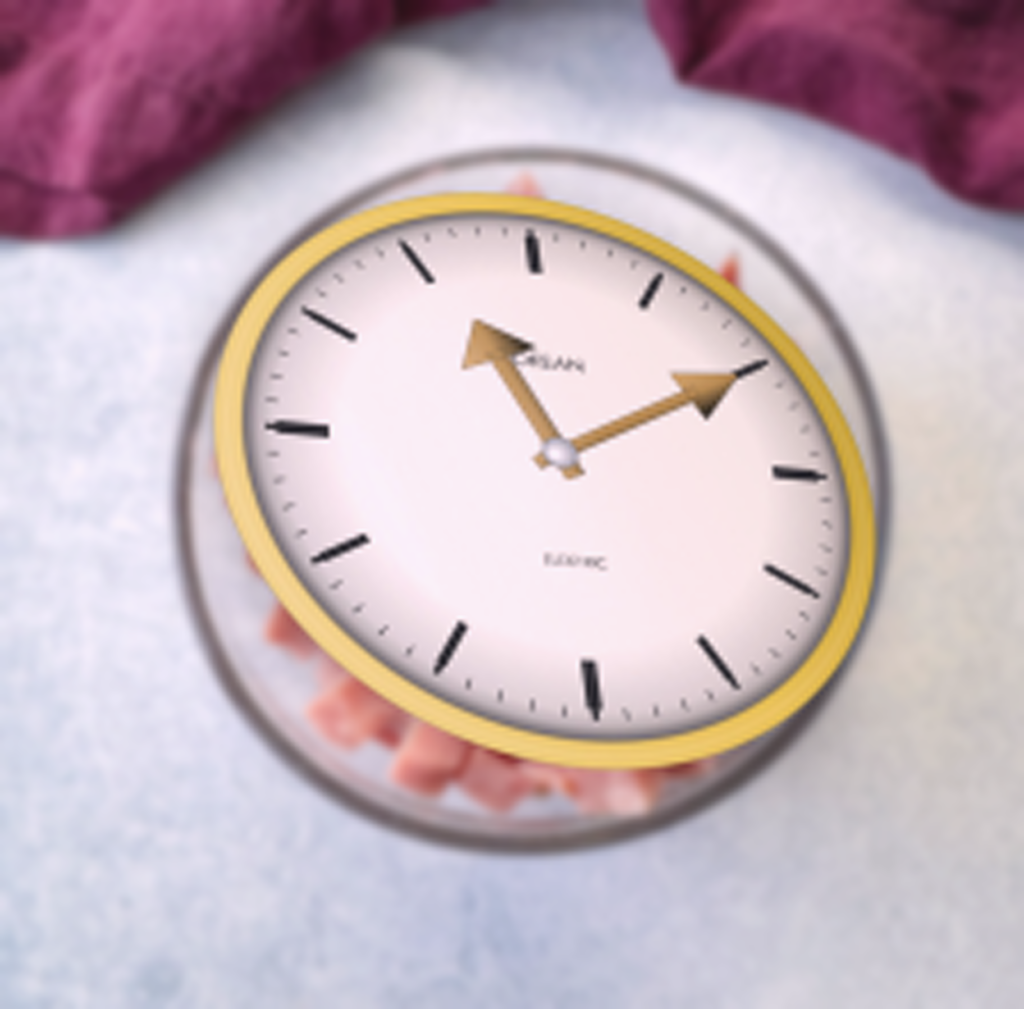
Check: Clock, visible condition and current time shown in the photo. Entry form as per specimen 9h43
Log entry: 11h10
